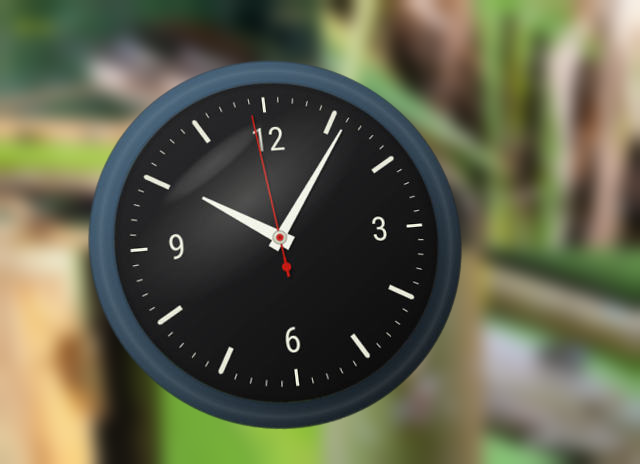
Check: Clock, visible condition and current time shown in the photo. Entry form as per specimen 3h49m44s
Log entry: 10h05m59s
